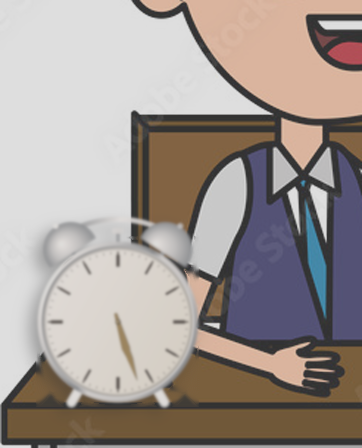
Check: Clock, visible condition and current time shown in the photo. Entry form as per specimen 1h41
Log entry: 5h27
